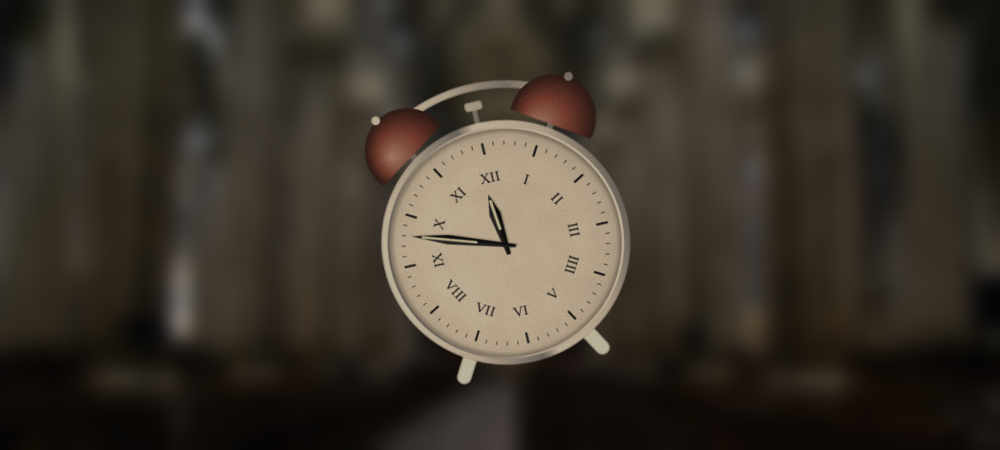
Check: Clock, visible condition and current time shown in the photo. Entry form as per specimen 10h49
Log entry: 11h48
